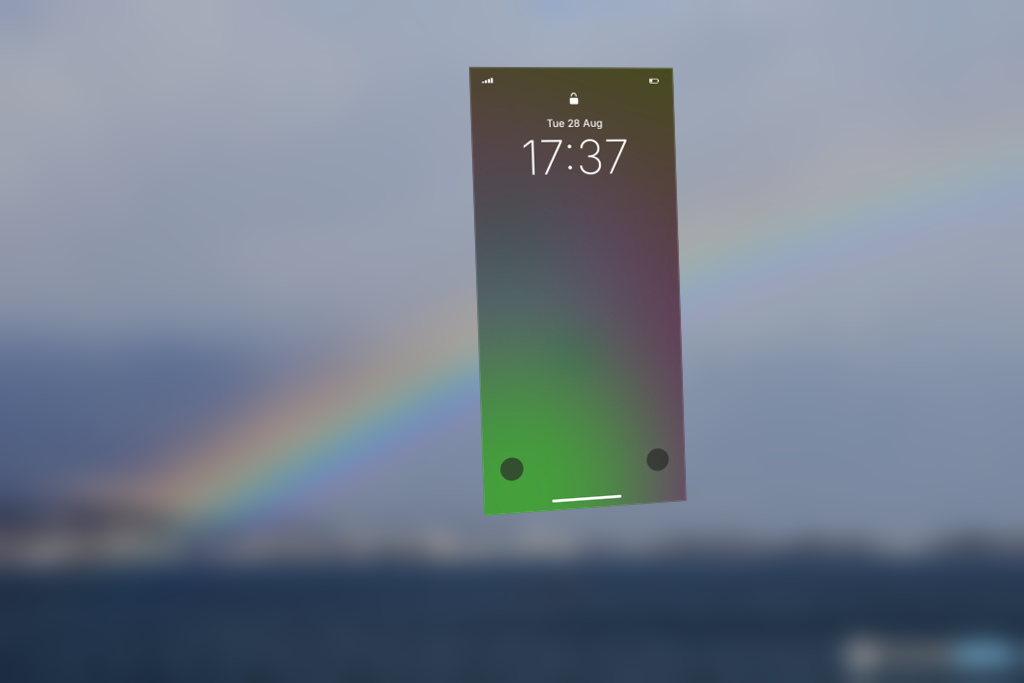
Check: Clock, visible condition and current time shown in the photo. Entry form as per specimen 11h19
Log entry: 17h37
